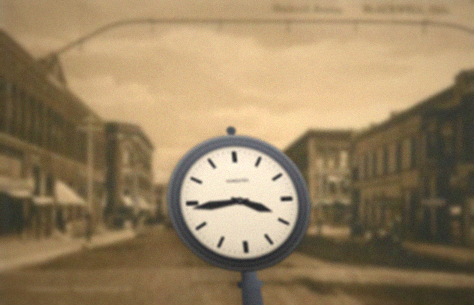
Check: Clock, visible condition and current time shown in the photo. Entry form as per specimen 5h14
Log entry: 3h44
